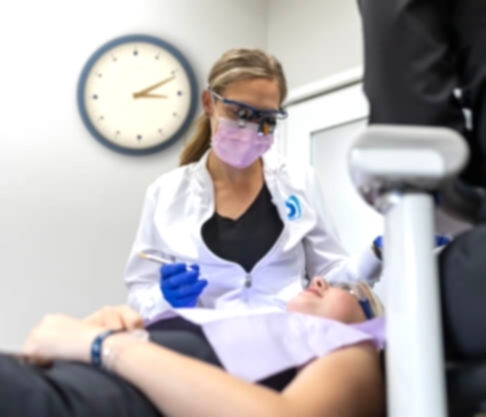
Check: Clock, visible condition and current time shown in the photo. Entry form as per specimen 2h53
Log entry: 3h11
